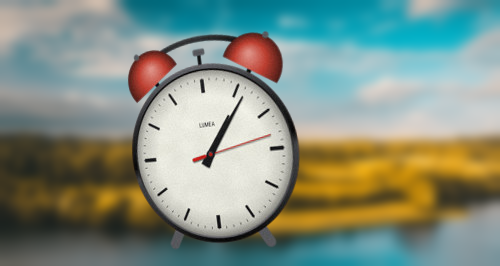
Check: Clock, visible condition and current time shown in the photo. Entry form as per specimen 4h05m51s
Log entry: 1h06m13s
